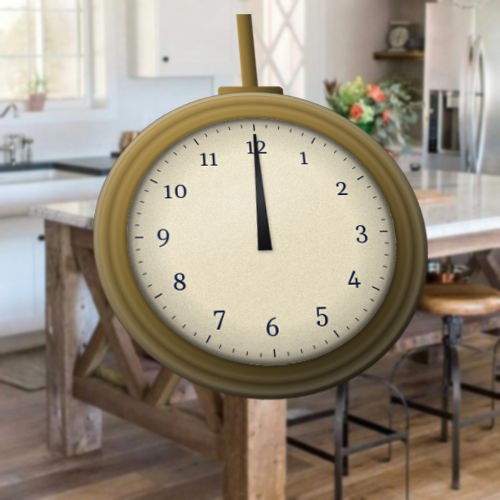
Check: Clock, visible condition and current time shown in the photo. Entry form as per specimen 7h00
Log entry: 12h00
